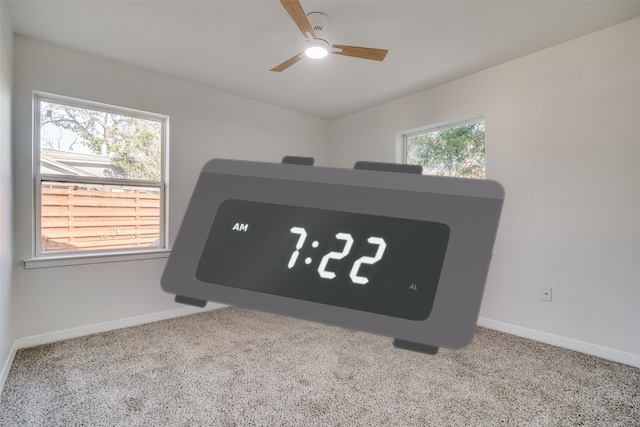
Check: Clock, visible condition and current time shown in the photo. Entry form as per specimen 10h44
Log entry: 7h22
